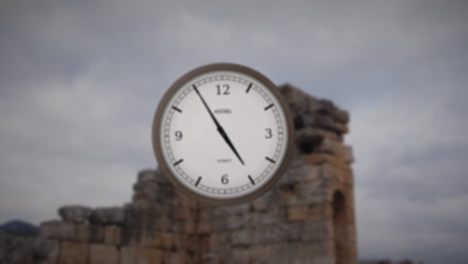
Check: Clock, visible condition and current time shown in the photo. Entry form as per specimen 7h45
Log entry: 4h55
